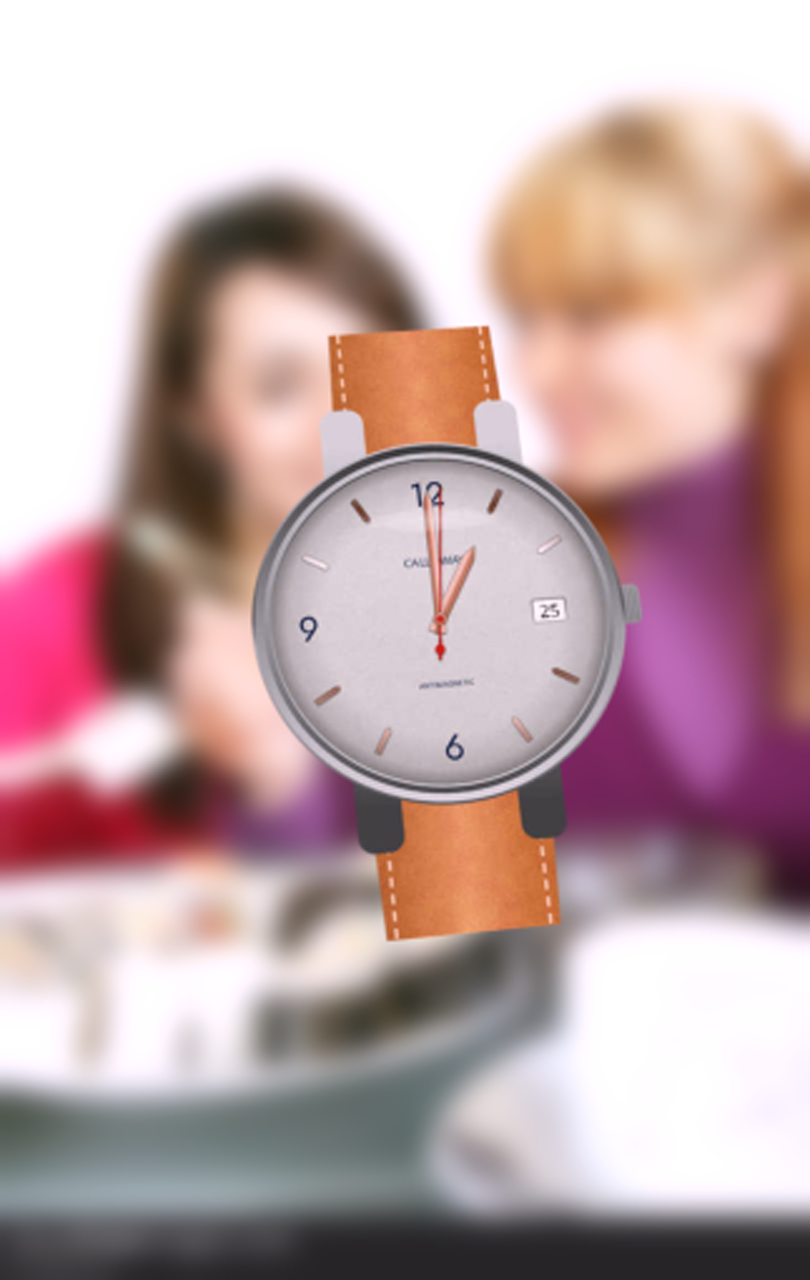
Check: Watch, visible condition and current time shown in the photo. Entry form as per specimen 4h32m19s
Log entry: 1h00m01s
